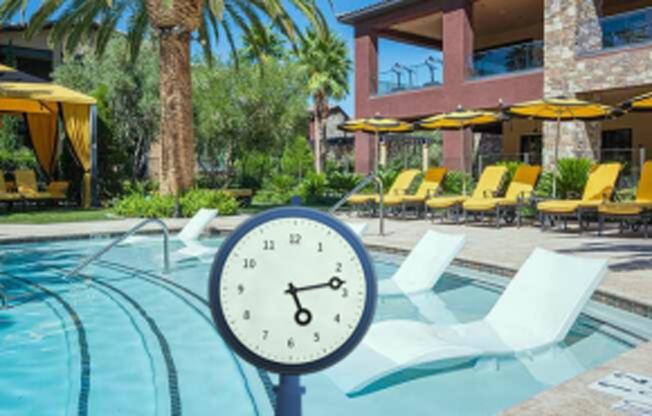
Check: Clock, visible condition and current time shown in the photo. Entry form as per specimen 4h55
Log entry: 5h13
